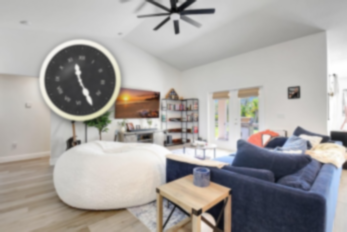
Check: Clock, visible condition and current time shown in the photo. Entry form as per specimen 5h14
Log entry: 11h25
